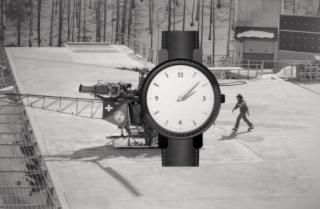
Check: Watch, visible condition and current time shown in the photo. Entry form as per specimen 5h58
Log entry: 2h08
